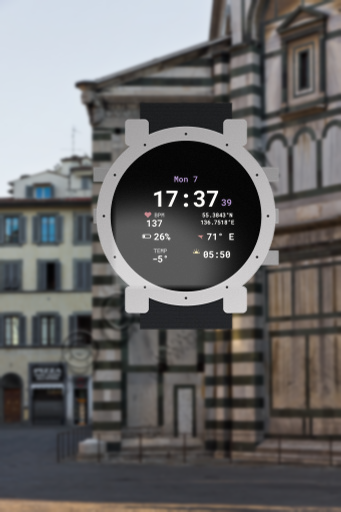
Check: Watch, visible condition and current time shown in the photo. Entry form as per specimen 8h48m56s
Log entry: 17h37m39s
